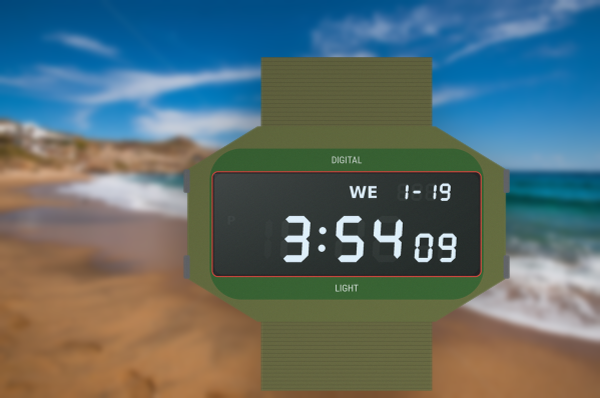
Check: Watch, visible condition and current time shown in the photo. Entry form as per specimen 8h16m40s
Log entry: 3h54m09s
